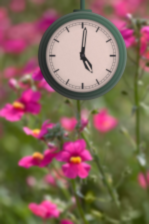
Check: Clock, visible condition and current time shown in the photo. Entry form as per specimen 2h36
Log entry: 5h01
